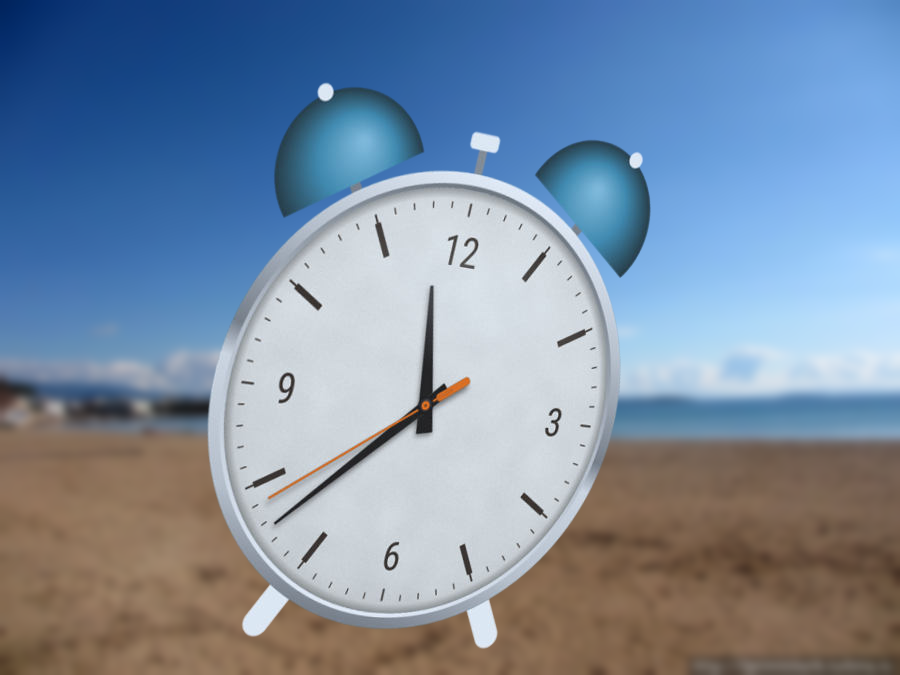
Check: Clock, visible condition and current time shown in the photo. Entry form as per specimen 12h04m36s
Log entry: 11h37m39s
